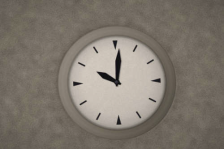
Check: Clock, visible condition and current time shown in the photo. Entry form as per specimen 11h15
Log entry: 10h01
